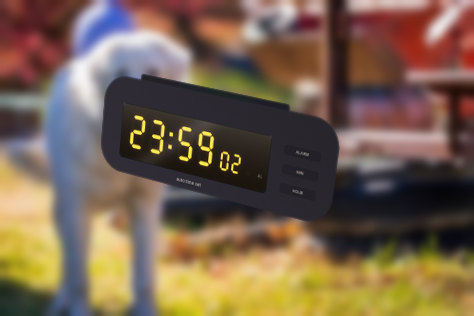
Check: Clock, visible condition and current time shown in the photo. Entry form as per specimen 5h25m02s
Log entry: 23h59m02s
